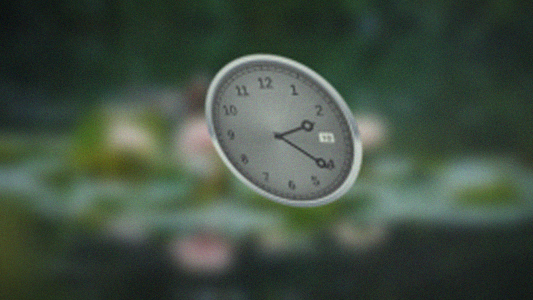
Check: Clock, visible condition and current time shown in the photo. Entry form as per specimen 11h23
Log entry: 2h21
